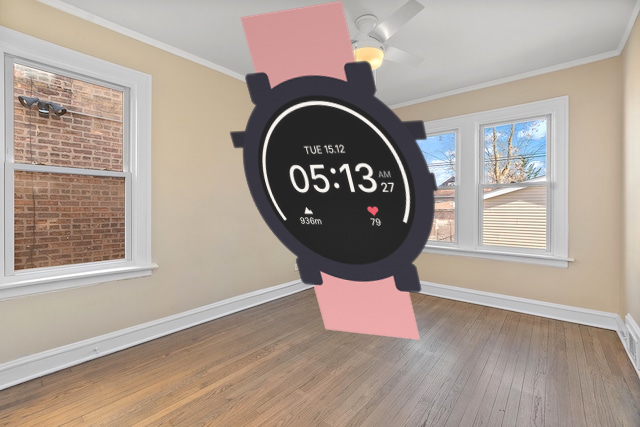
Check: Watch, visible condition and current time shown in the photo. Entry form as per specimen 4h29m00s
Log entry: 5h13m27s
